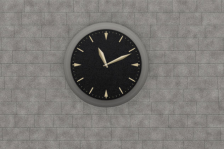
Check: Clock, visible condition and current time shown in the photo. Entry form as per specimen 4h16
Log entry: 11h11
